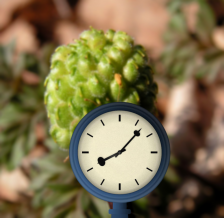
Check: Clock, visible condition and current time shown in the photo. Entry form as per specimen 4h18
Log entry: 8h07
